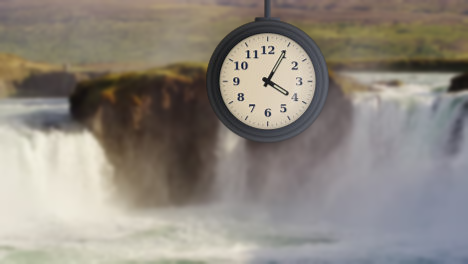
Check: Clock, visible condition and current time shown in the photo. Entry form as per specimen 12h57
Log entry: 4h05
